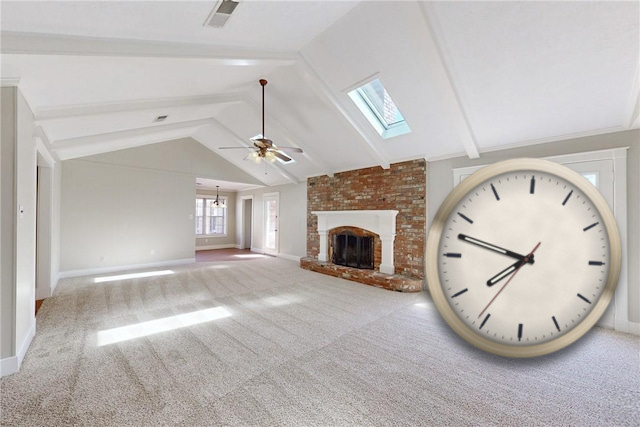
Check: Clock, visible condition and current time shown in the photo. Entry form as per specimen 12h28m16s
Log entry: 7h47m36s
